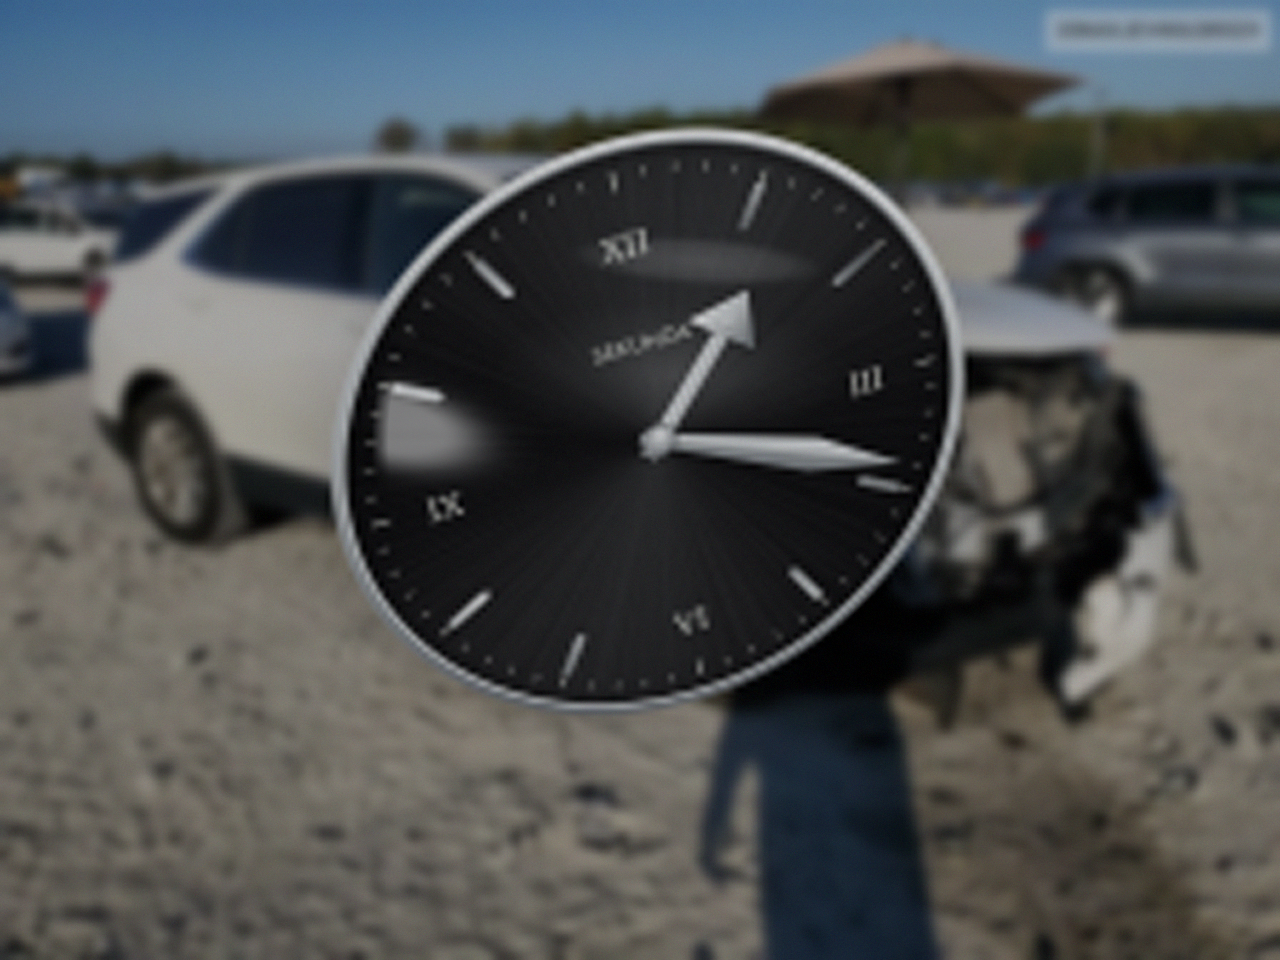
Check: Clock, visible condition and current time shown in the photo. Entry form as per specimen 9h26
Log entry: 1h19
